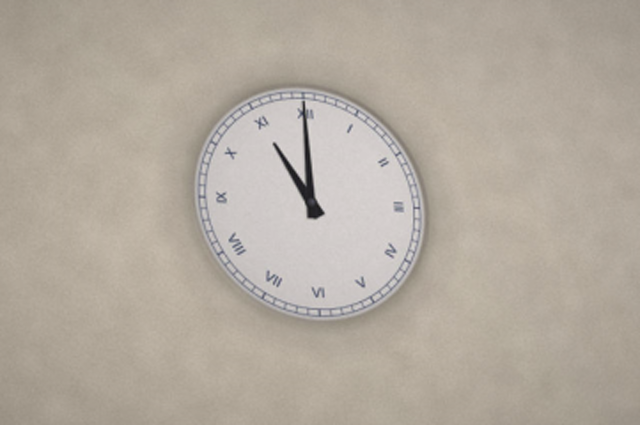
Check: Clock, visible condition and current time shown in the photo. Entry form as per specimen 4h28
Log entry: 11h00
